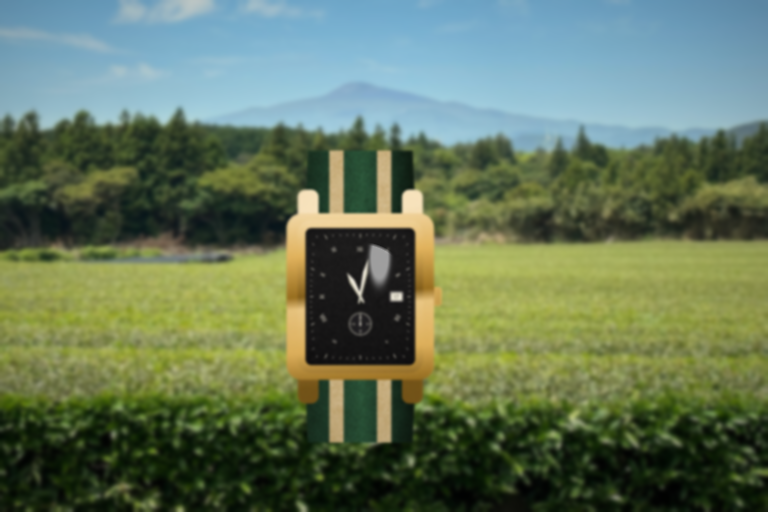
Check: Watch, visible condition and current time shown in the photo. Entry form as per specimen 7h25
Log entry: 11h02
